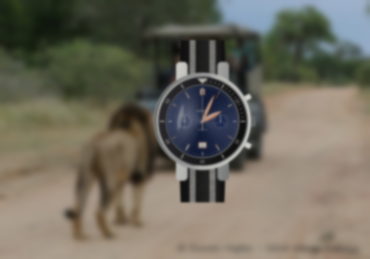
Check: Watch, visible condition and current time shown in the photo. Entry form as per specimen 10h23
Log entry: 2h04
